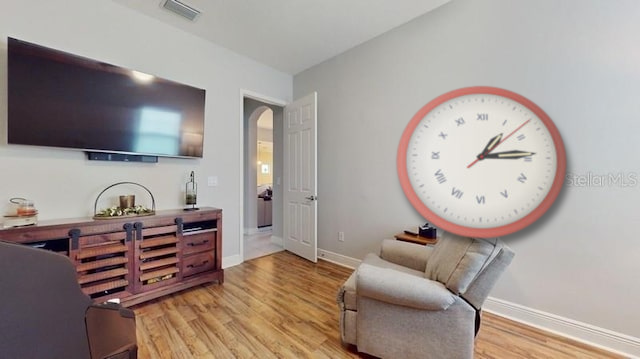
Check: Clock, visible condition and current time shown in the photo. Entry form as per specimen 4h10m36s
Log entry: 1h14m08s
